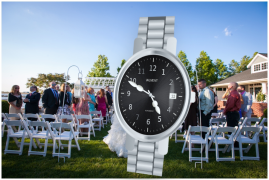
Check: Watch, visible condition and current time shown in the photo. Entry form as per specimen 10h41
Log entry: 4h49
